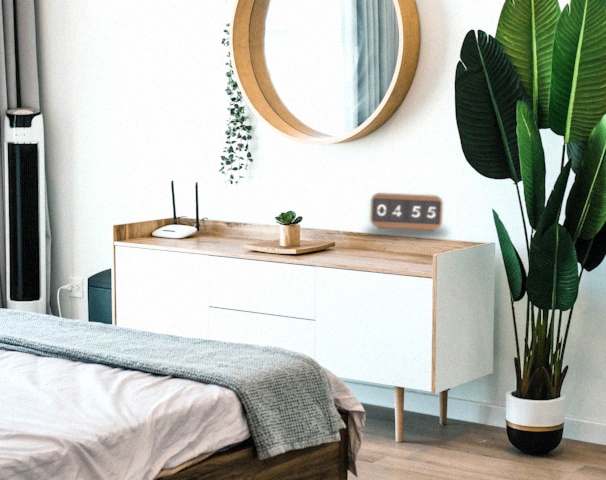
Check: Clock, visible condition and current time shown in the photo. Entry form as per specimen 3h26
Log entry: 4h55
